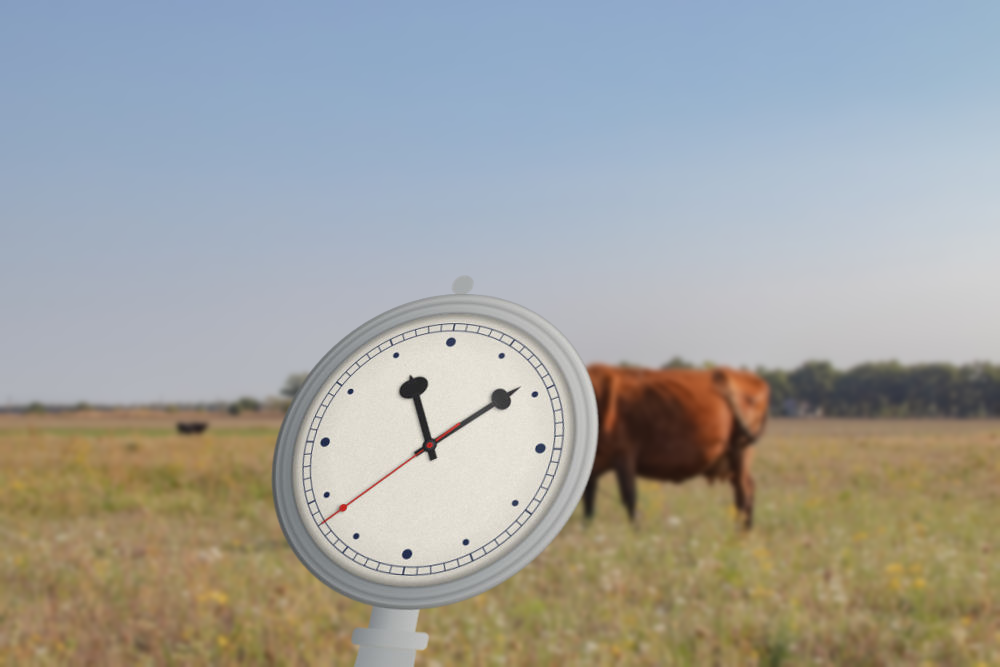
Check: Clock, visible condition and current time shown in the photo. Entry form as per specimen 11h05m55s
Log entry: 11h08m38s
